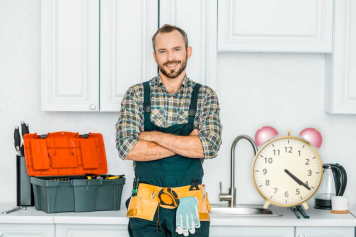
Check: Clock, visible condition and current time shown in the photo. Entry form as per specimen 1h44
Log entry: 4h21
